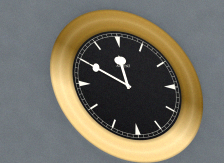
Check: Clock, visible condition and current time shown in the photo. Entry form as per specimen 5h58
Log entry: 11h50
